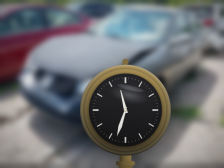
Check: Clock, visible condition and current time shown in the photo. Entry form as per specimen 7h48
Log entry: 11h33
